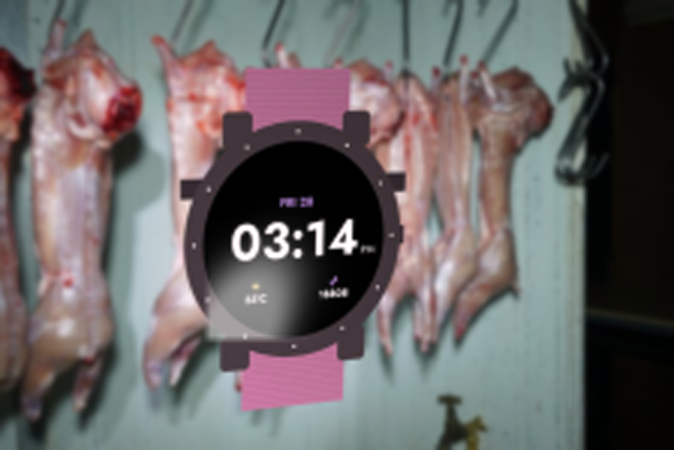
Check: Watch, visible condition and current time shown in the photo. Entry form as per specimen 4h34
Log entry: 3h14
